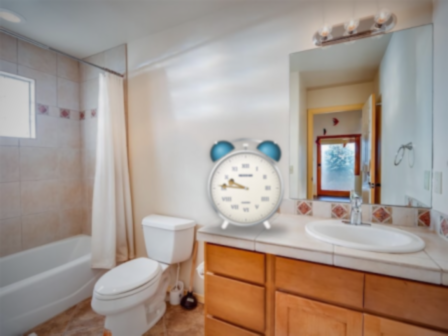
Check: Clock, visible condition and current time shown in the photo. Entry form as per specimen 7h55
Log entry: 9h46
